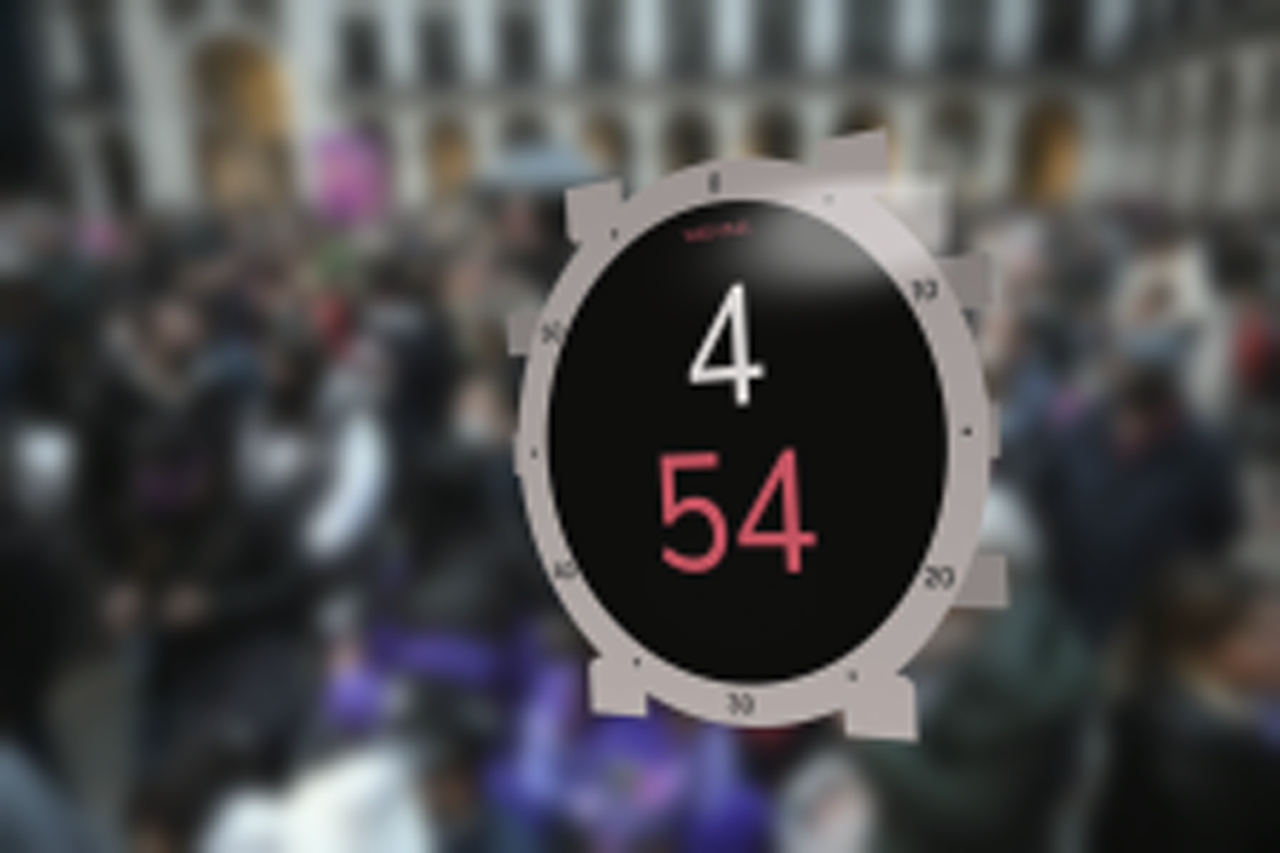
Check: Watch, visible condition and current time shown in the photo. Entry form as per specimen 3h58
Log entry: 4h54
